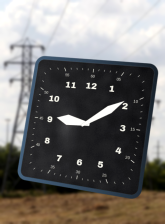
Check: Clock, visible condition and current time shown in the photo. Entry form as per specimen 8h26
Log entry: 9h09
